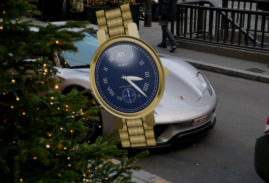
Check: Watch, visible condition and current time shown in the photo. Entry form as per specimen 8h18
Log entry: 3h23
